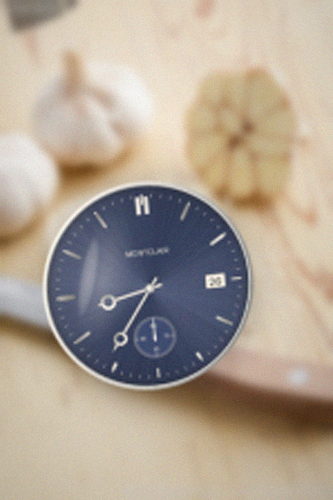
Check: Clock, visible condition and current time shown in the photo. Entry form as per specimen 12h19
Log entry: 8h36
